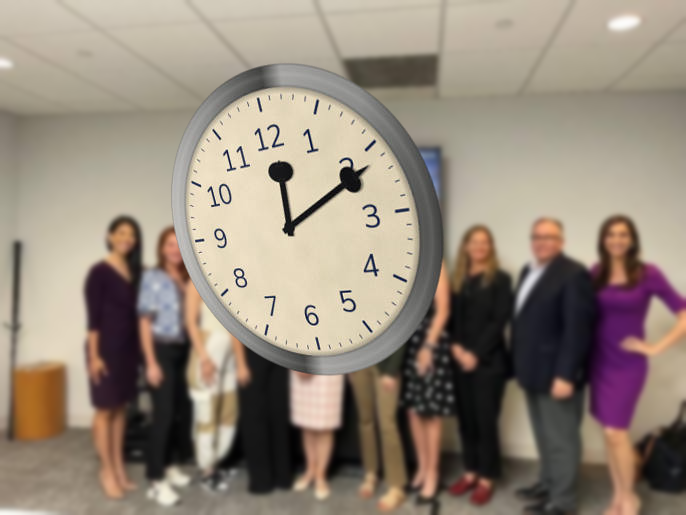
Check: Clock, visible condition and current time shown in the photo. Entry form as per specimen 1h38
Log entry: 12h11
